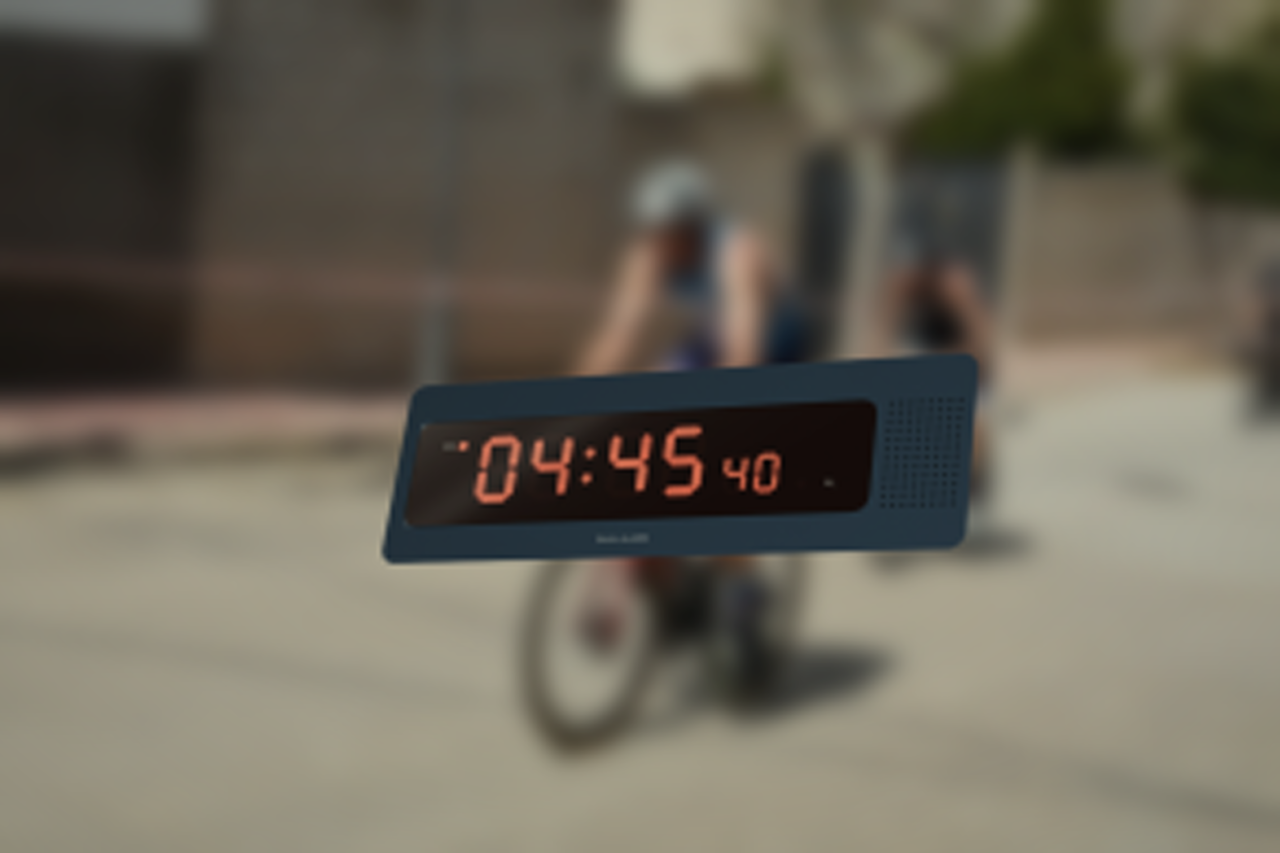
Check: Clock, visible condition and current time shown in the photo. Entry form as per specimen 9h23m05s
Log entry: 4h45m40s
